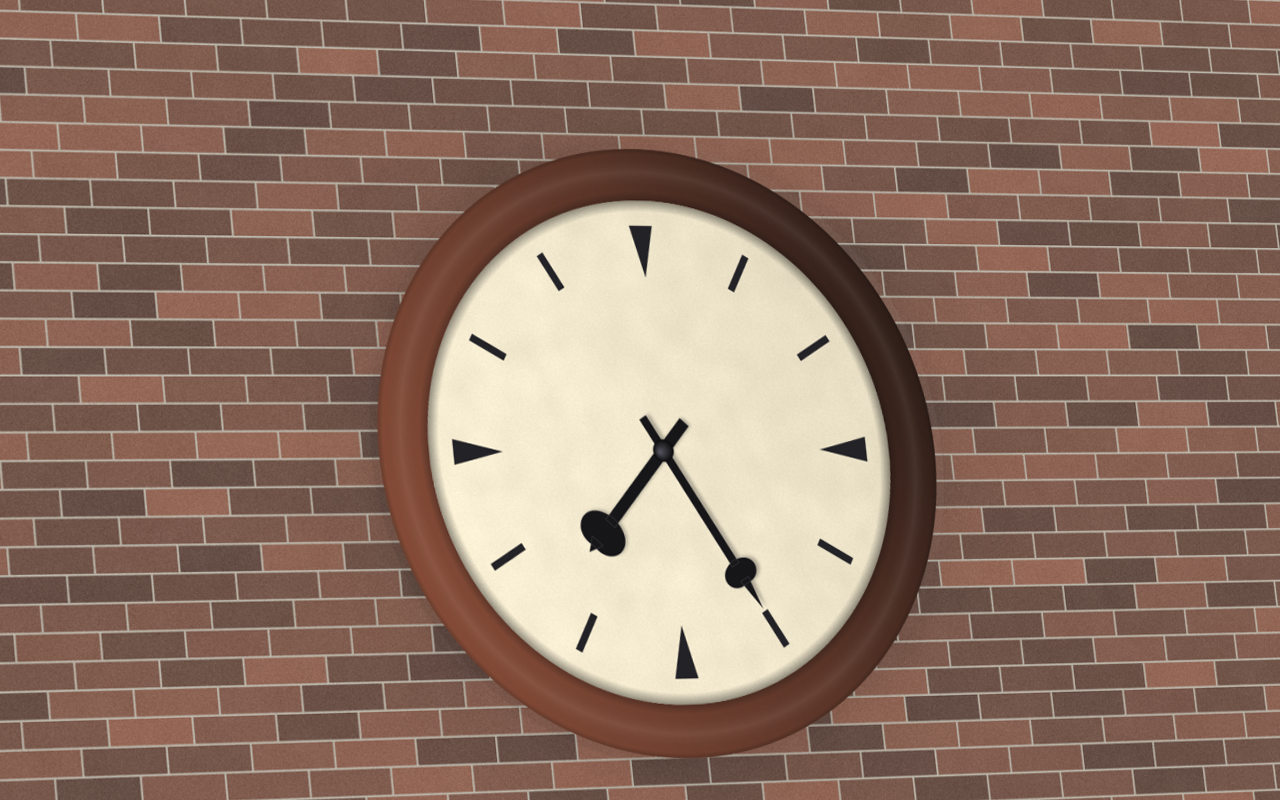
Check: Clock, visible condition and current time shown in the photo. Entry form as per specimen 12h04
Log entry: 7h25
